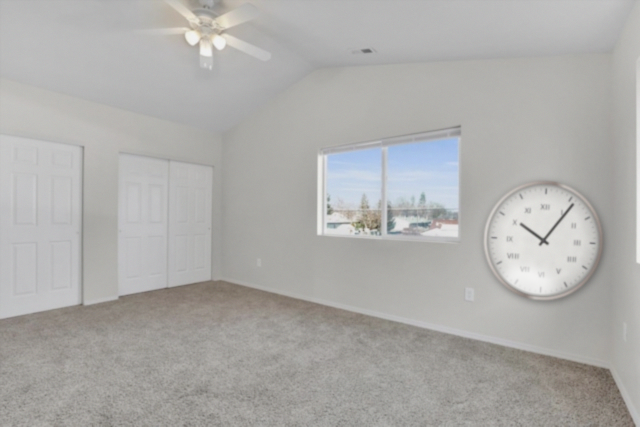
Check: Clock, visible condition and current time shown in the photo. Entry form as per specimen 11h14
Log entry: 10h06
